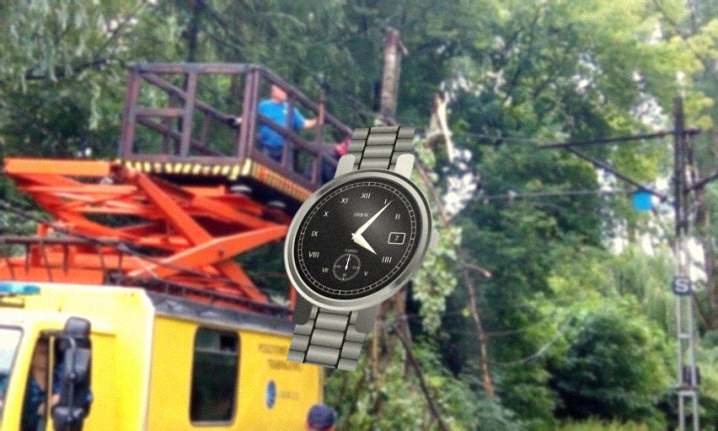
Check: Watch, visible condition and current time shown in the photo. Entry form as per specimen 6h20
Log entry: 4h06
